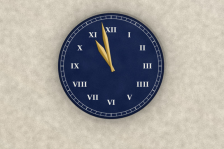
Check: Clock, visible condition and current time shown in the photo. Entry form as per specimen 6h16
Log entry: 10h58
